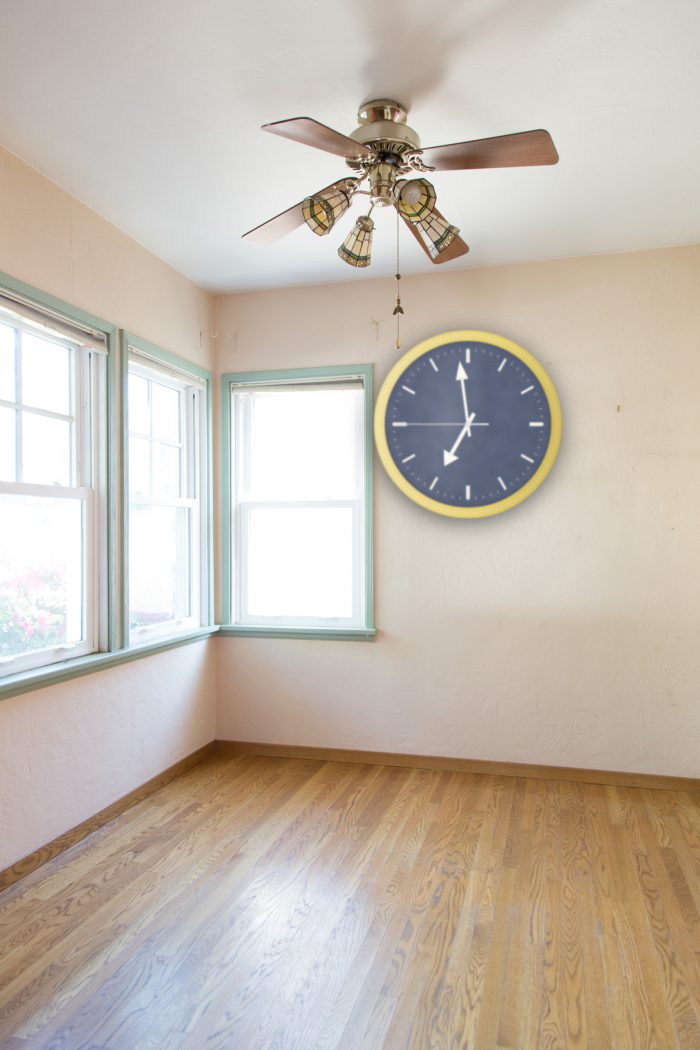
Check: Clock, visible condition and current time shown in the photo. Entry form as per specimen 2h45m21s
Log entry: 6h58m45s
